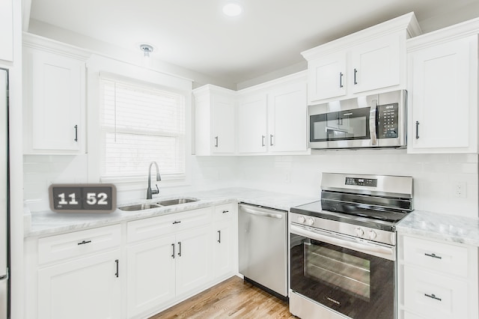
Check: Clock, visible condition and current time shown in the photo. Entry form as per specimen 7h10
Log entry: 11h52
